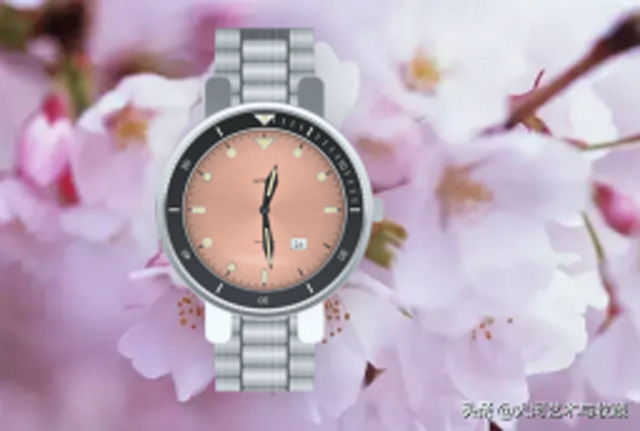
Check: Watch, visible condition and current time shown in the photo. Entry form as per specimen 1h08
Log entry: 12h29
